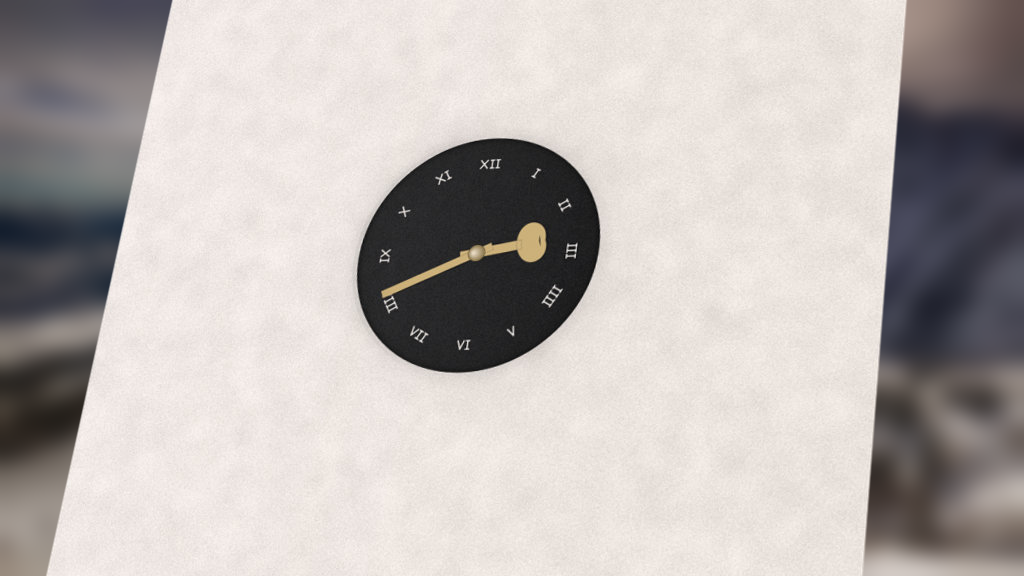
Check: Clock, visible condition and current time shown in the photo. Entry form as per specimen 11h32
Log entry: 2h41
